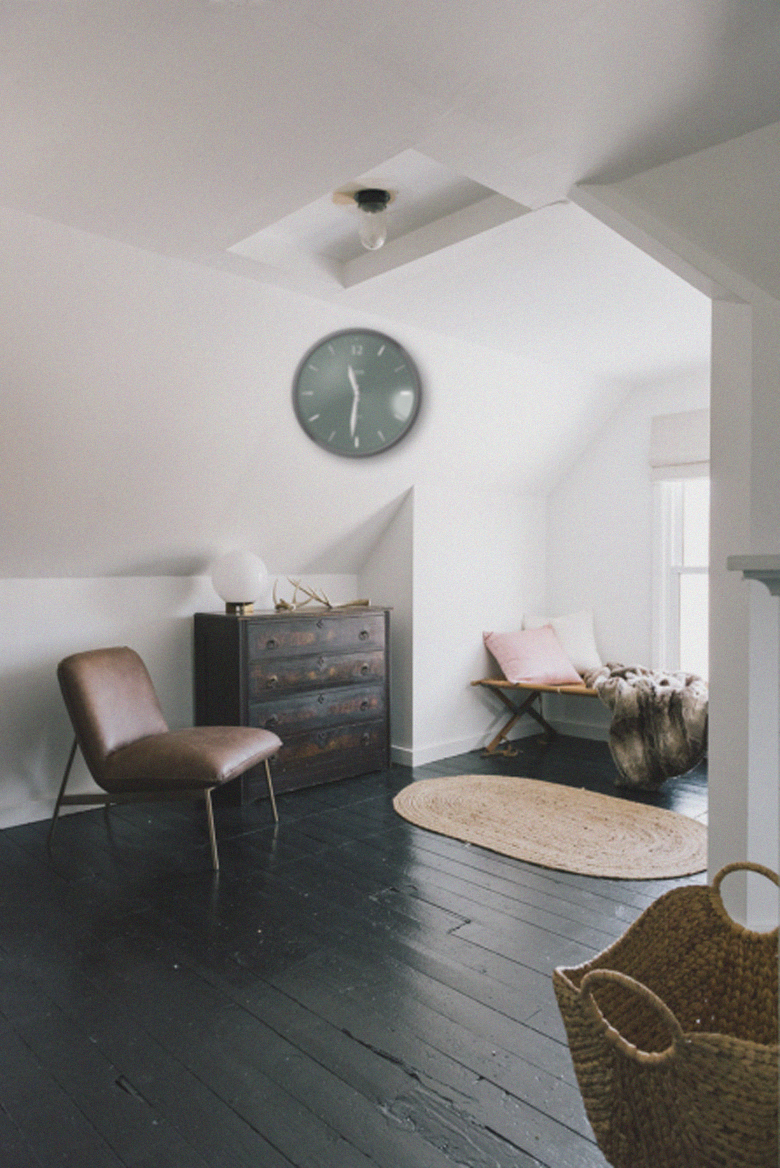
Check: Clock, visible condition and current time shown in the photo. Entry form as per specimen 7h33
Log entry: 11h31
